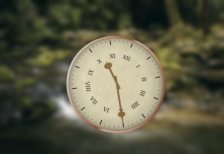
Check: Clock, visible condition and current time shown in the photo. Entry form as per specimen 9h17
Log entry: 10h25
